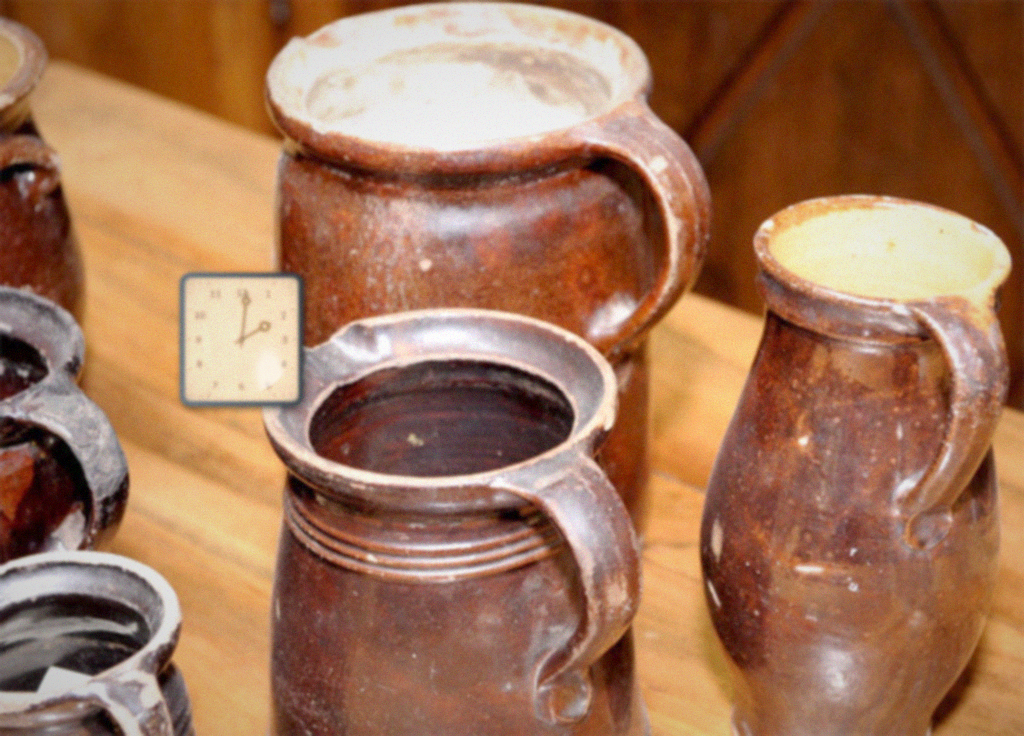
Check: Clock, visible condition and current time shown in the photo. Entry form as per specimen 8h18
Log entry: 2h01
